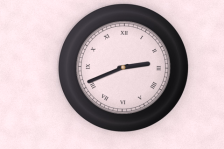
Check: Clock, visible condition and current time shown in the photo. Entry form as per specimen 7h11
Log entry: 2h41
